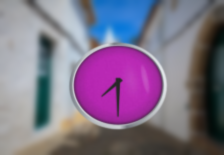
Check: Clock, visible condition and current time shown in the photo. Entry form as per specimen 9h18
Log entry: 7h30
